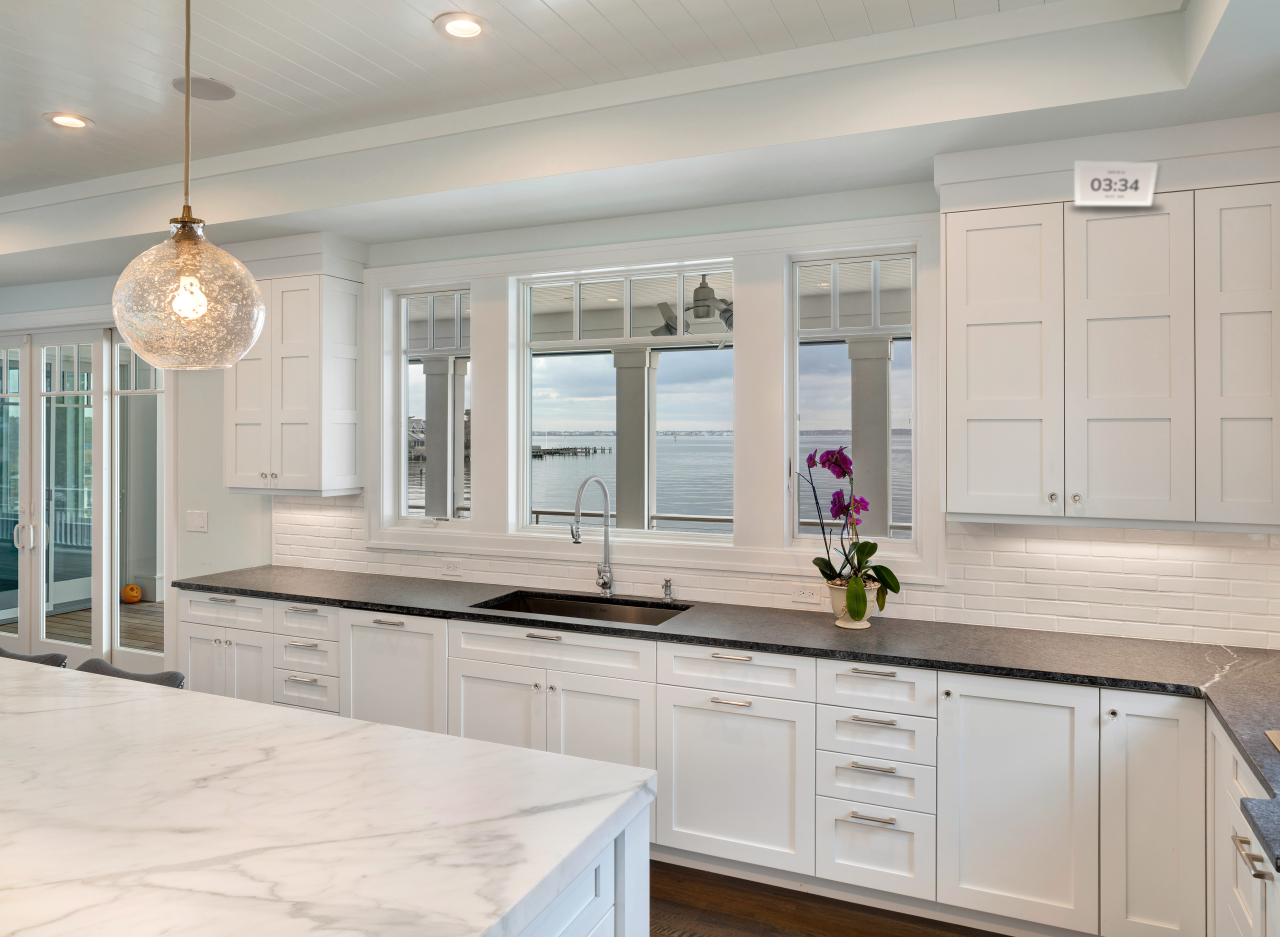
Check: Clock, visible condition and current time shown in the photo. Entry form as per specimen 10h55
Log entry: 3h34
